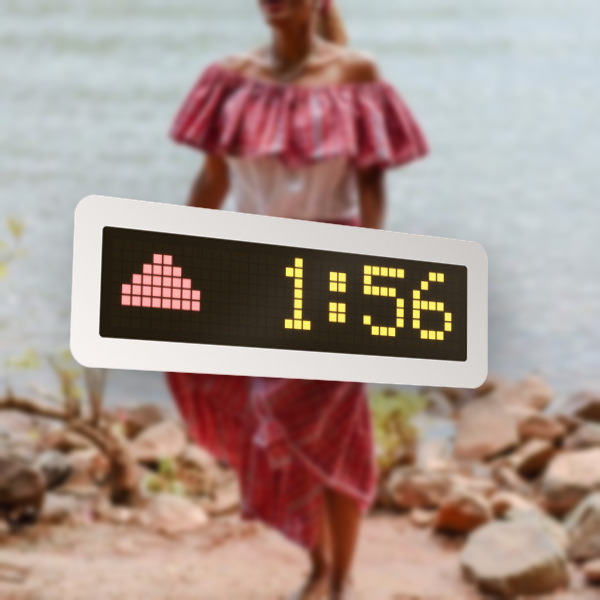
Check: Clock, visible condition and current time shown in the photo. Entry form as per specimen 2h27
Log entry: 1h56
